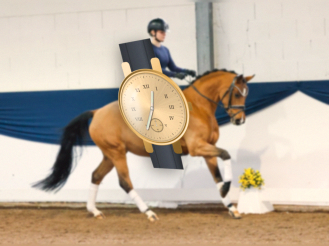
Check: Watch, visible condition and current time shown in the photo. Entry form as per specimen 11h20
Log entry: 12h35
